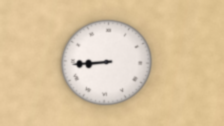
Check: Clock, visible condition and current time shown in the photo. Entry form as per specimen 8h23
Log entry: 8h44
